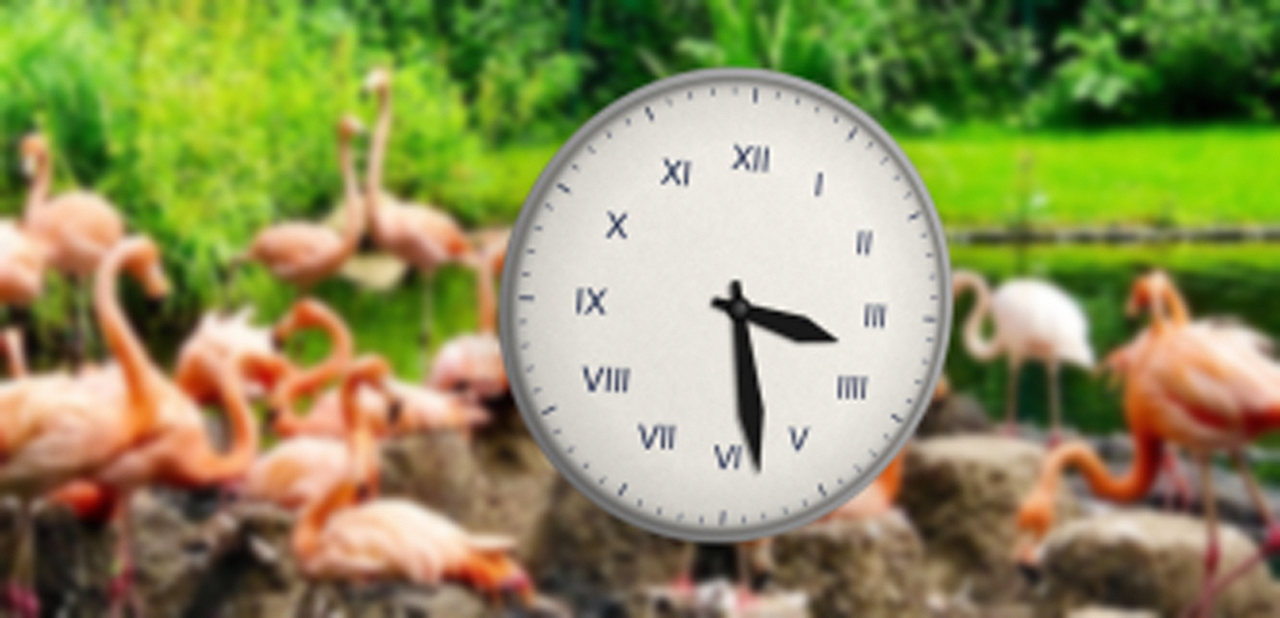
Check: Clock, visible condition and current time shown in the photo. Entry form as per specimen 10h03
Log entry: 3h28
